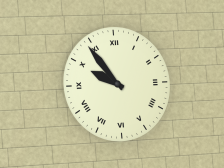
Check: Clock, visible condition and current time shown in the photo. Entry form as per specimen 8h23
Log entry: 9h54
